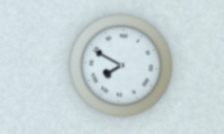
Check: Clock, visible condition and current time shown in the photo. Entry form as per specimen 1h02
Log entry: 7h49
